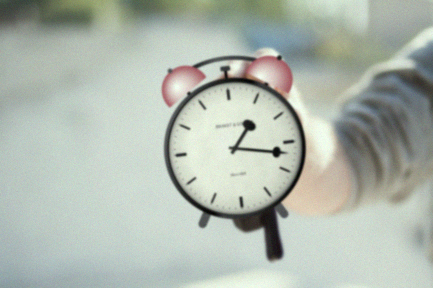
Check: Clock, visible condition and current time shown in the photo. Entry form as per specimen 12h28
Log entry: 1h17
